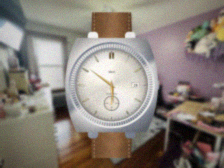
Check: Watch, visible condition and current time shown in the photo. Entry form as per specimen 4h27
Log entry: 5h51
